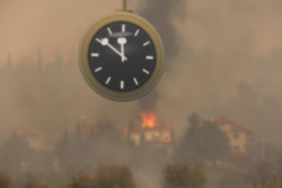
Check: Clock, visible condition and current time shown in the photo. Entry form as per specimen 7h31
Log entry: 11h51
